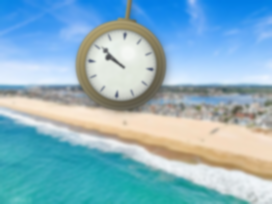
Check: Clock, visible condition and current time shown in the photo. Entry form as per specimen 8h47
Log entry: 9h51
